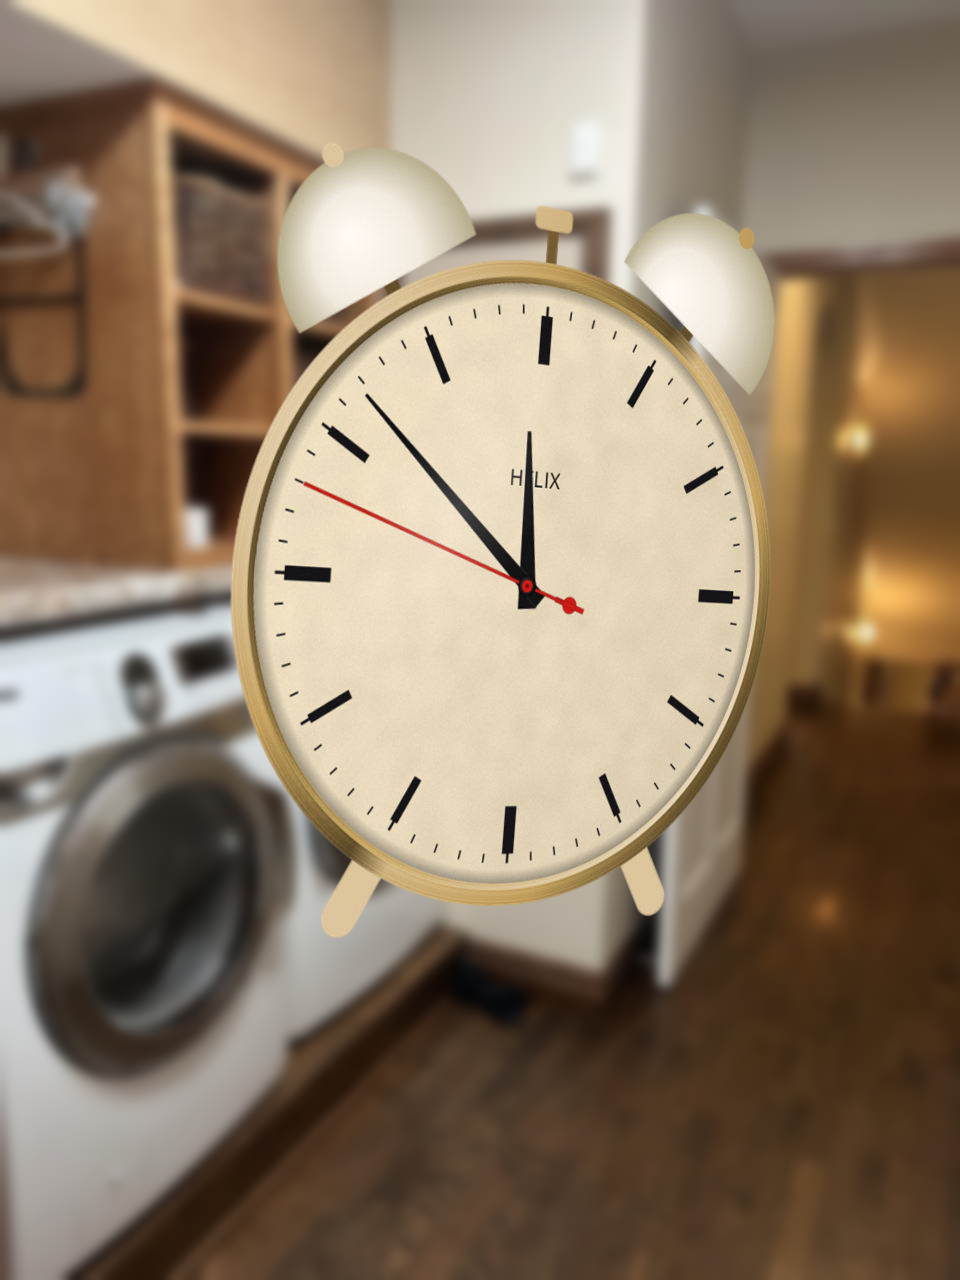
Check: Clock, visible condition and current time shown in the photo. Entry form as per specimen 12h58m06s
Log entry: 11h51m48s
